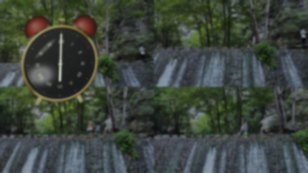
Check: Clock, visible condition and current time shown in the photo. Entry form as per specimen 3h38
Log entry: 6h00
